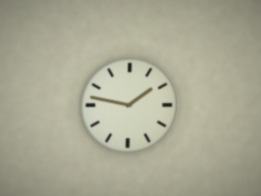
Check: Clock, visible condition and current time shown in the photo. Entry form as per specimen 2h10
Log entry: 1h47
